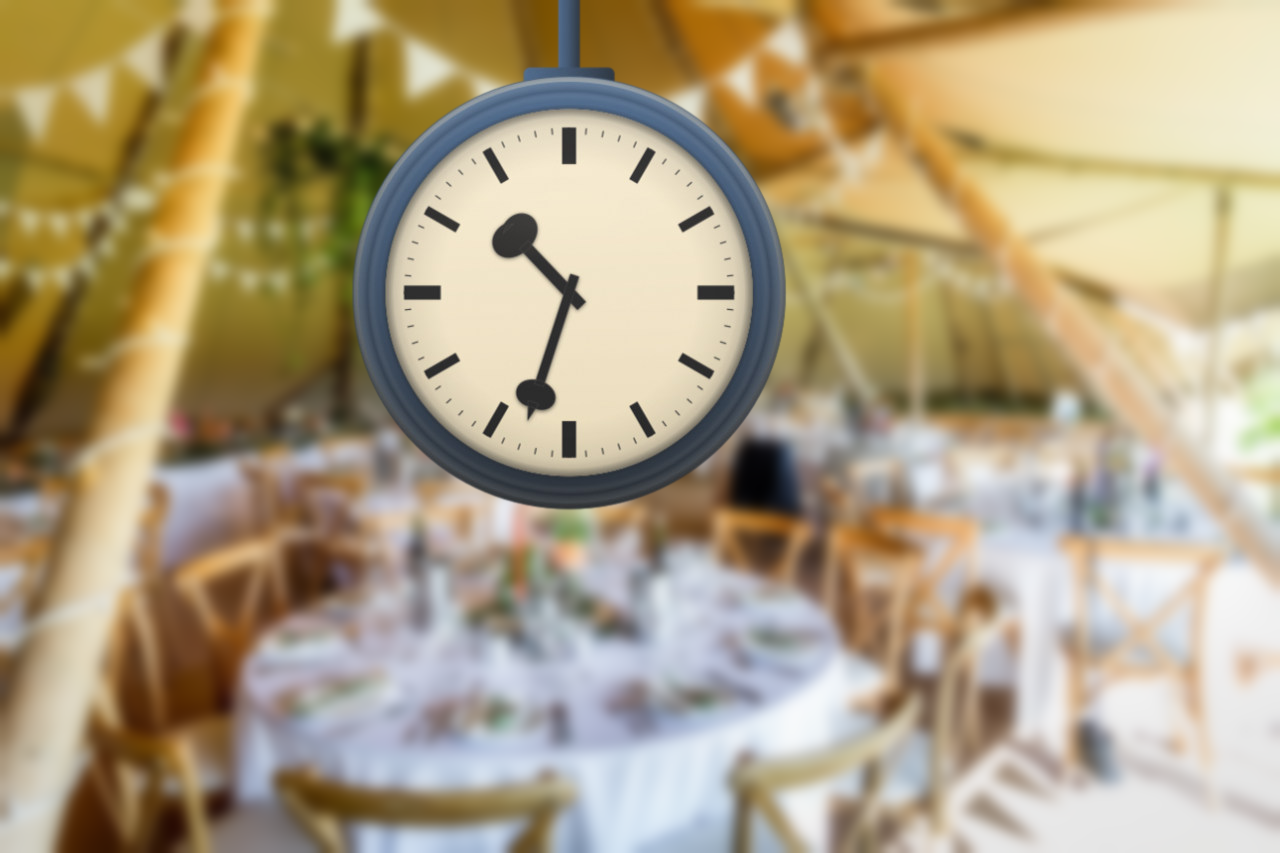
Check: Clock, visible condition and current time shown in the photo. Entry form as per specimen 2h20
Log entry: 10h33
